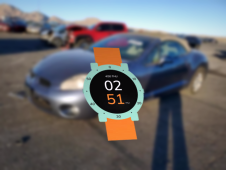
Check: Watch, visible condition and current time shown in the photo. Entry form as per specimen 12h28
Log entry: 2h51
